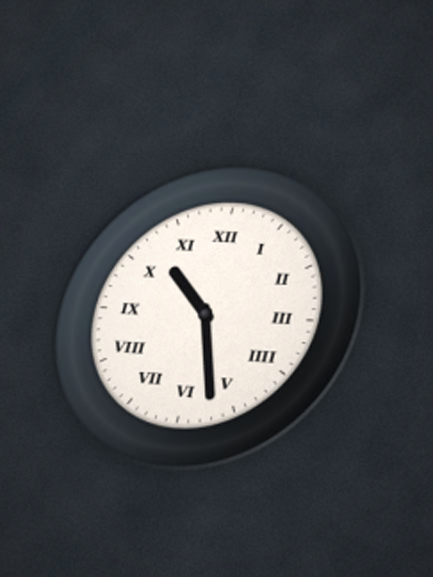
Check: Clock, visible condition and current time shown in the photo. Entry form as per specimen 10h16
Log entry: 10h27
